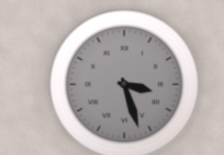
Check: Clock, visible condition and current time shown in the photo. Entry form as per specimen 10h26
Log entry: 3h27
